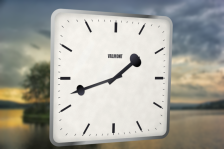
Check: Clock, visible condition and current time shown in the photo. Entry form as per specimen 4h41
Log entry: 1h42
